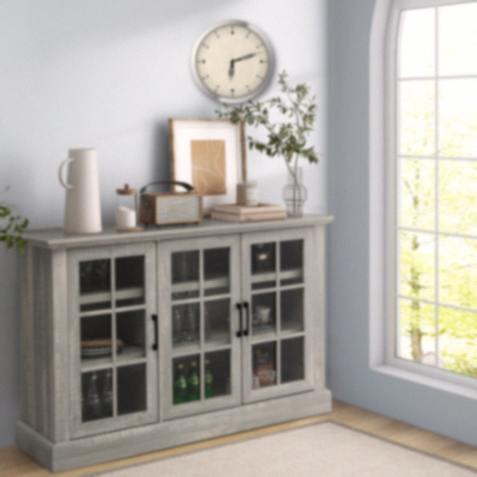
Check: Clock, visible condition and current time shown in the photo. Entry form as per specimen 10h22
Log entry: 6h12
